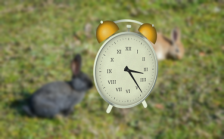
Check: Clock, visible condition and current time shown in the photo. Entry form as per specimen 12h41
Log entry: 3h24
